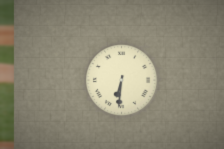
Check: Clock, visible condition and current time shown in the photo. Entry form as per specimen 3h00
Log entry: 6h31
